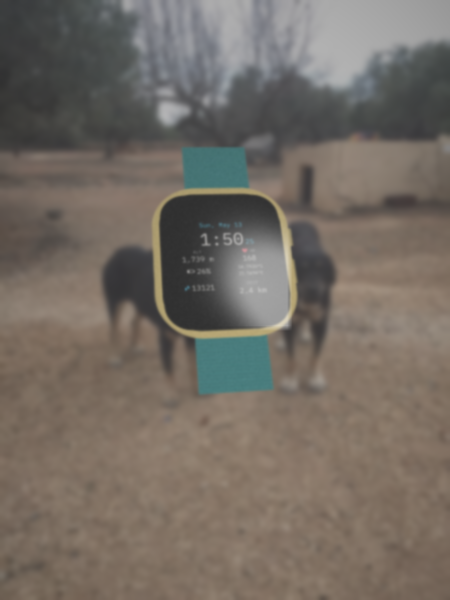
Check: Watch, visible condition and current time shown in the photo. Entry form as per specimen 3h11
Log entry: 1h50
